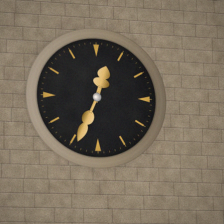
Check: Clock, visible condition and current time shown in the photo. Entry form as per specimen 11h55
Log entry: 12h34
